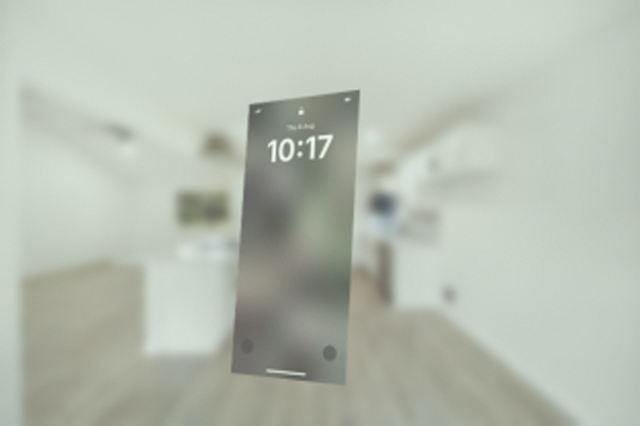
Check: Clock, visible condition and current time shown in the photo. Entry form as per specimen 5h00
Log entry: 10h17
